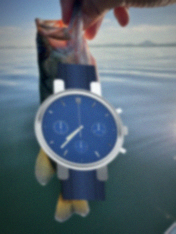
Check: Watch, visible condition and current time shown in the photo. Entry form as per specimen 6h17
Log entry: 7h37
